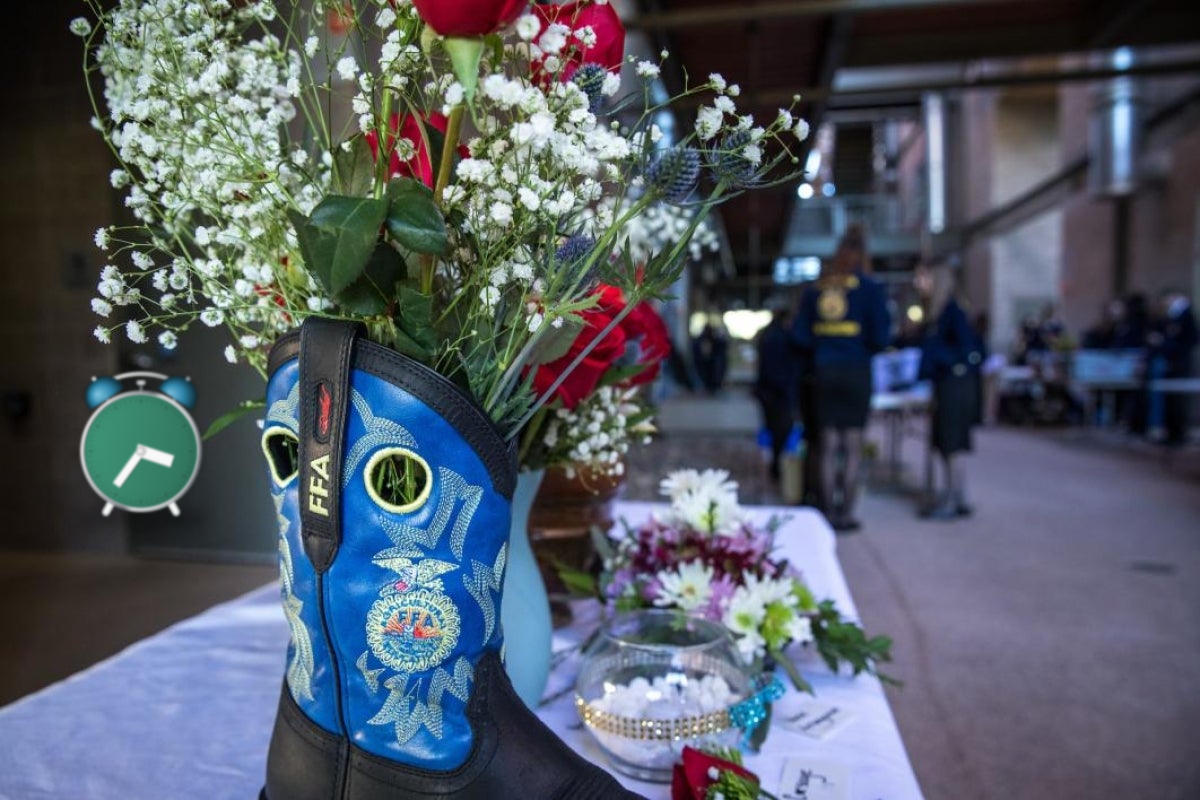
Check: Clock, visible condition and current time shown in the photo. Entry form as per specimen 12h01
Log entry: 3h36
